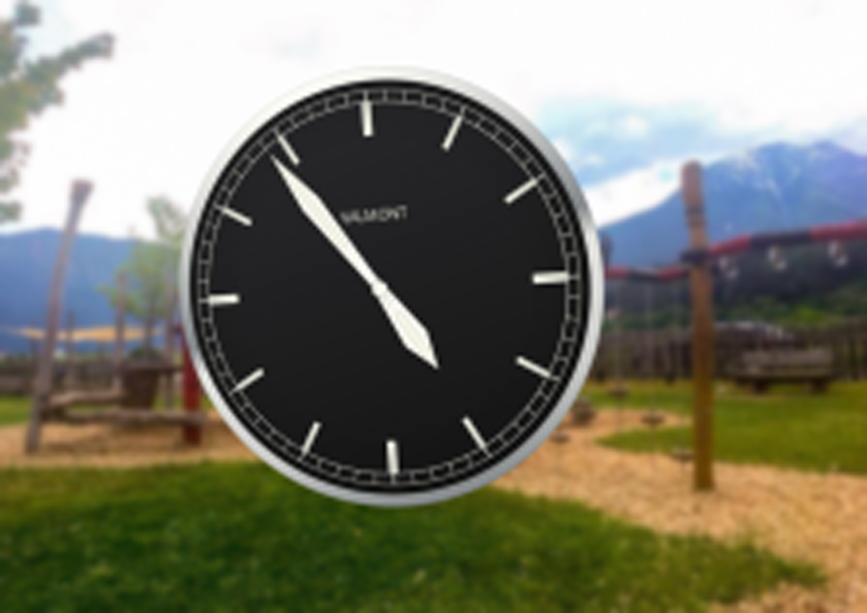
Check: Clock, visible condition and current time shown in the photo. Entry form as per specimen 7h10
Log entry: 4h54
